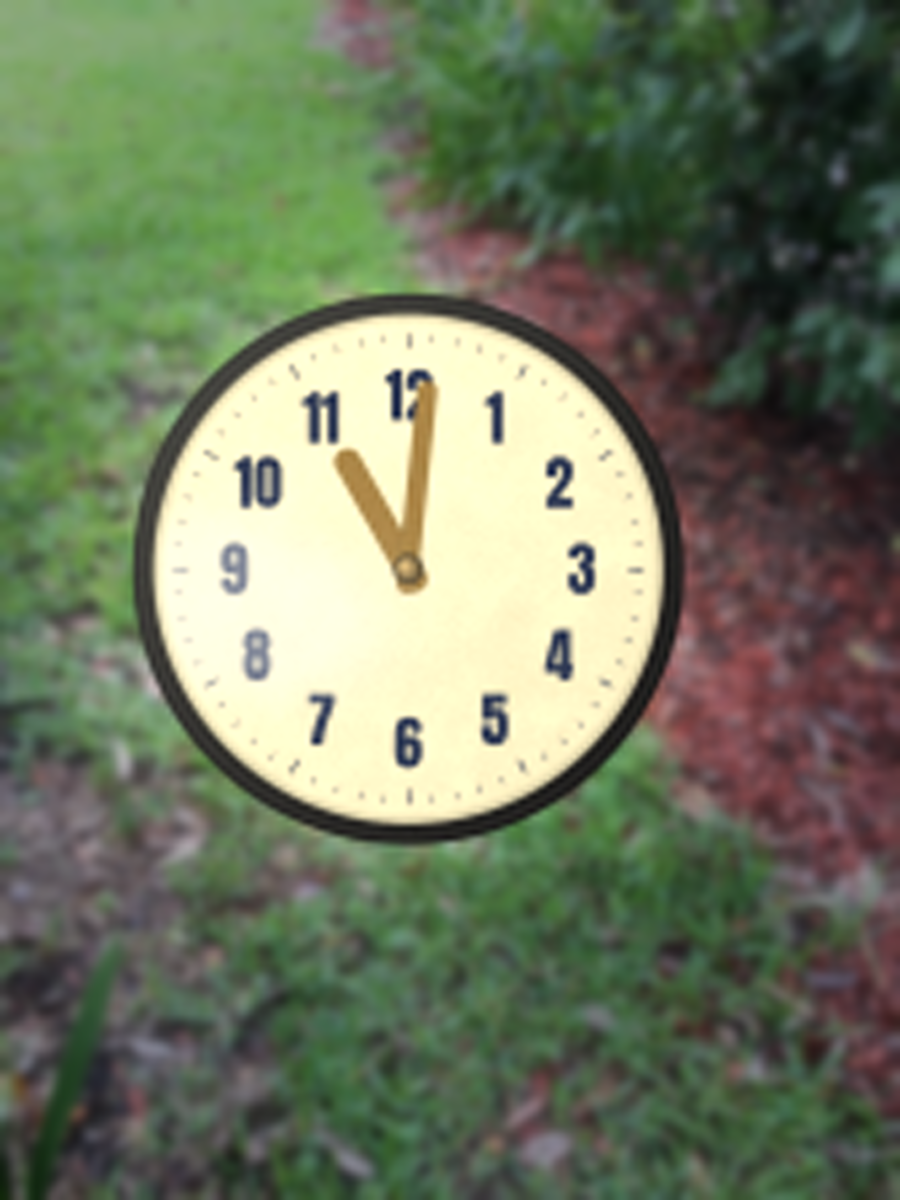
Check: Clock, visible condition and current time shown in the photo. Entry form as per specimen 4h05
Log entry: 11h01
